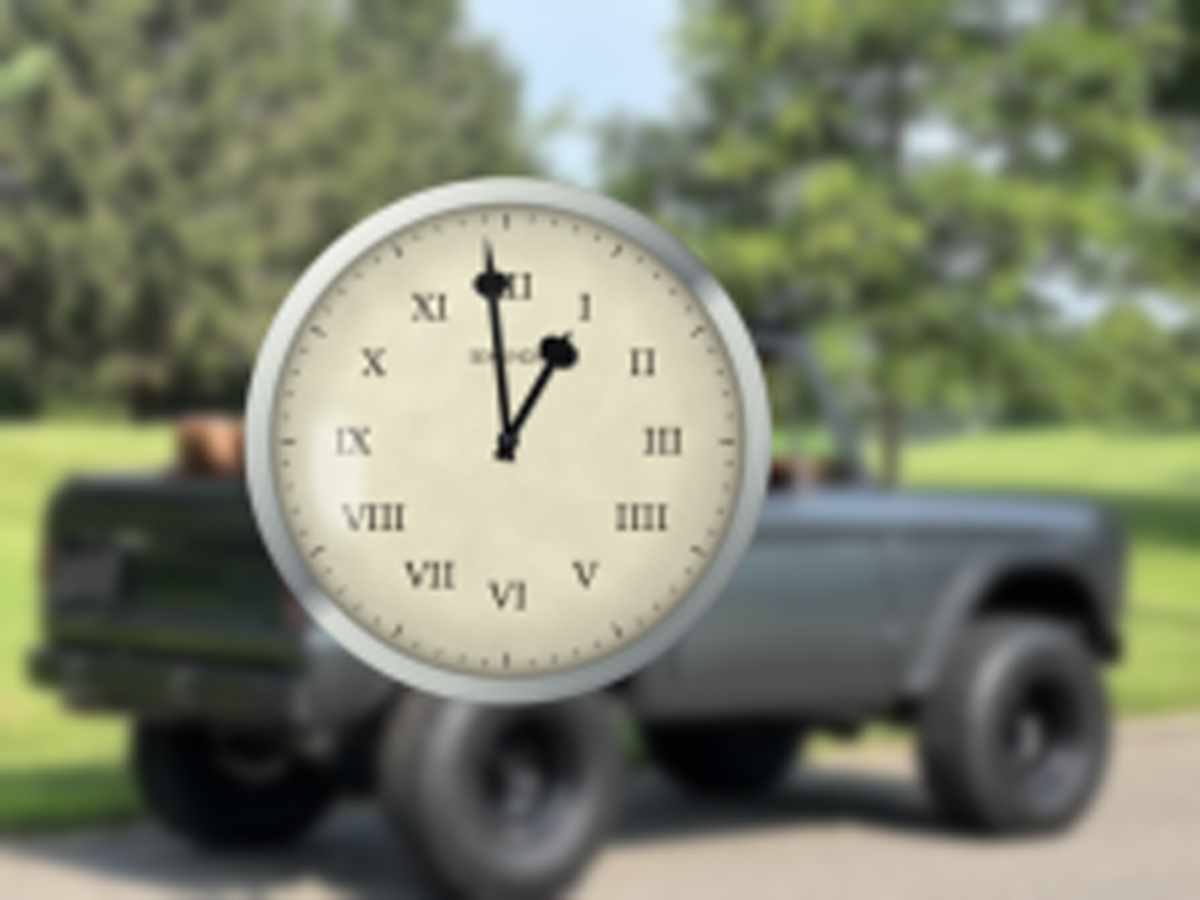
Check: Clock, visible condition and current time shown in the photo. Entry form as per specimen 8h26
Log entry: 12h59
